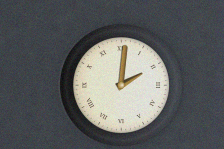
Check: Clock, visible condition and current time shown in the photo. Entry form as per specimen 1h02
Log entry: 2h01
